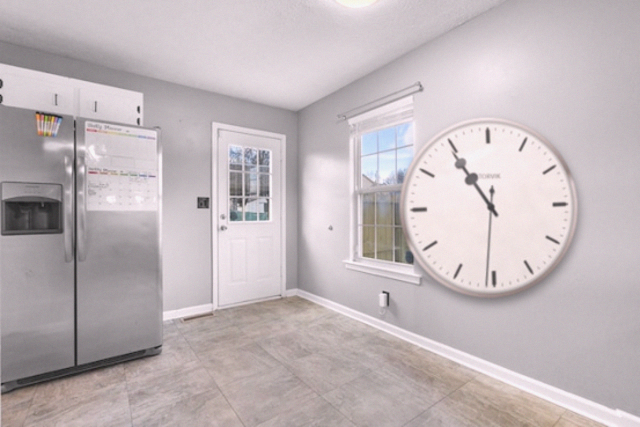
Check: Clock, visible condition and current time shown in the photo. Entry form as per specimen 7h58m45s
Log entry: 10h54m31s
